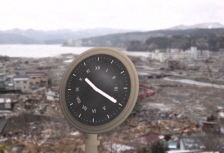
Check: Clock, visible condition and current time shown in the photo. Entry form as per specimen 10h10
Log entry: 10h20
